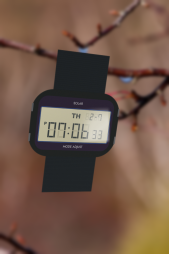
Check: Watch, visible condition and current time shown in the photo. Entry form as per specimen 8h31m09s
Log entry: 7h06m33s
